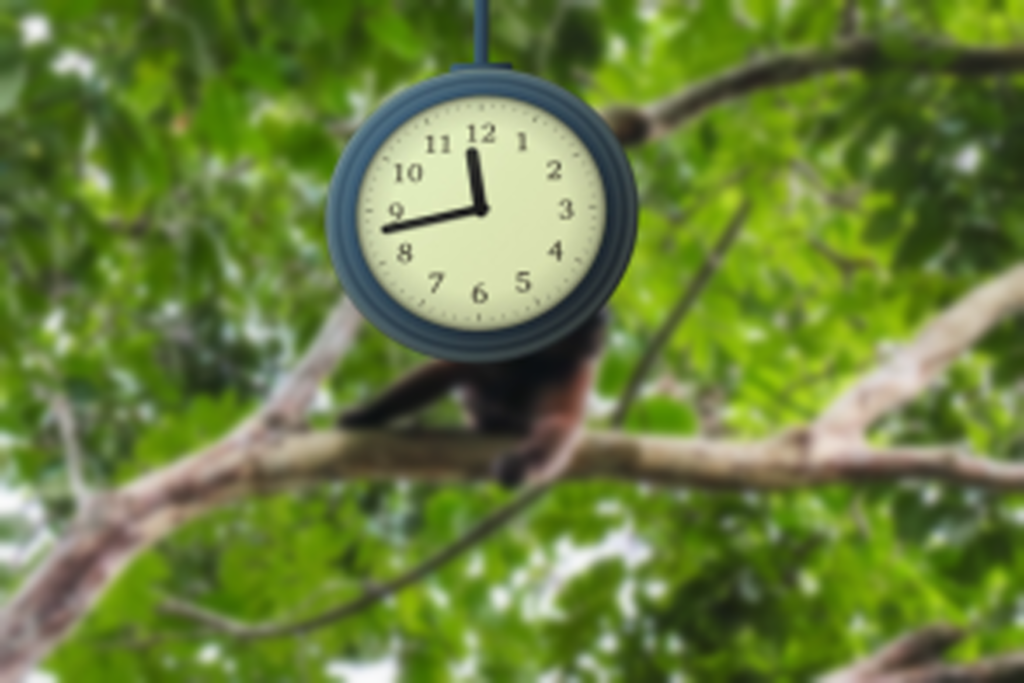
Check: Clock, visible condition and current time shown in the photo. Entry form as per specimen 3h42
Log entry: 11h43
